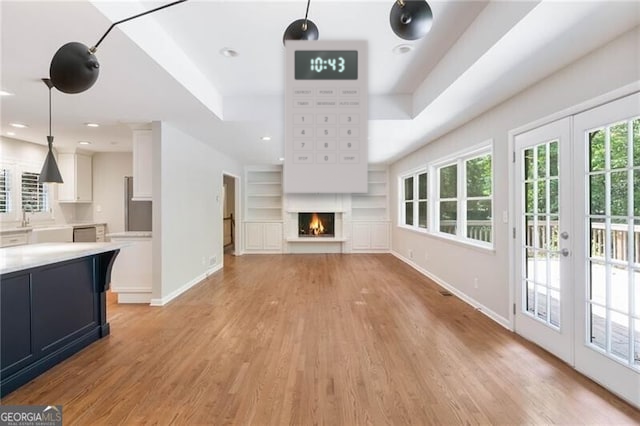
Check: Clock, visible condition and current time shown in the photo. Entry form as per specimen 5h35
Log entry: 10h43
